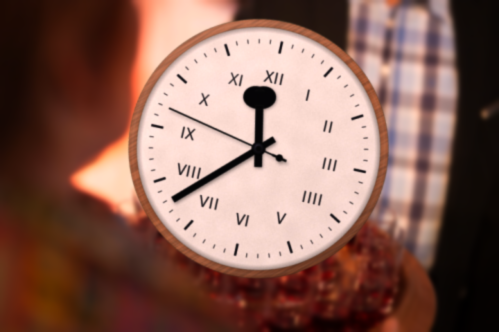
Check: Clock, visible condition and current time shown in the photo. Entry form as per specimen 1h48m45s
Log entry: 11h37m47s
